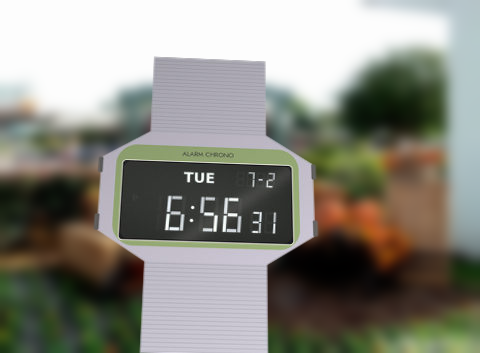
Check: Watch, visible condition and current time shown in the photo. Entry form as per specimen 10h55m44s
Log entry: 6h56m31s
